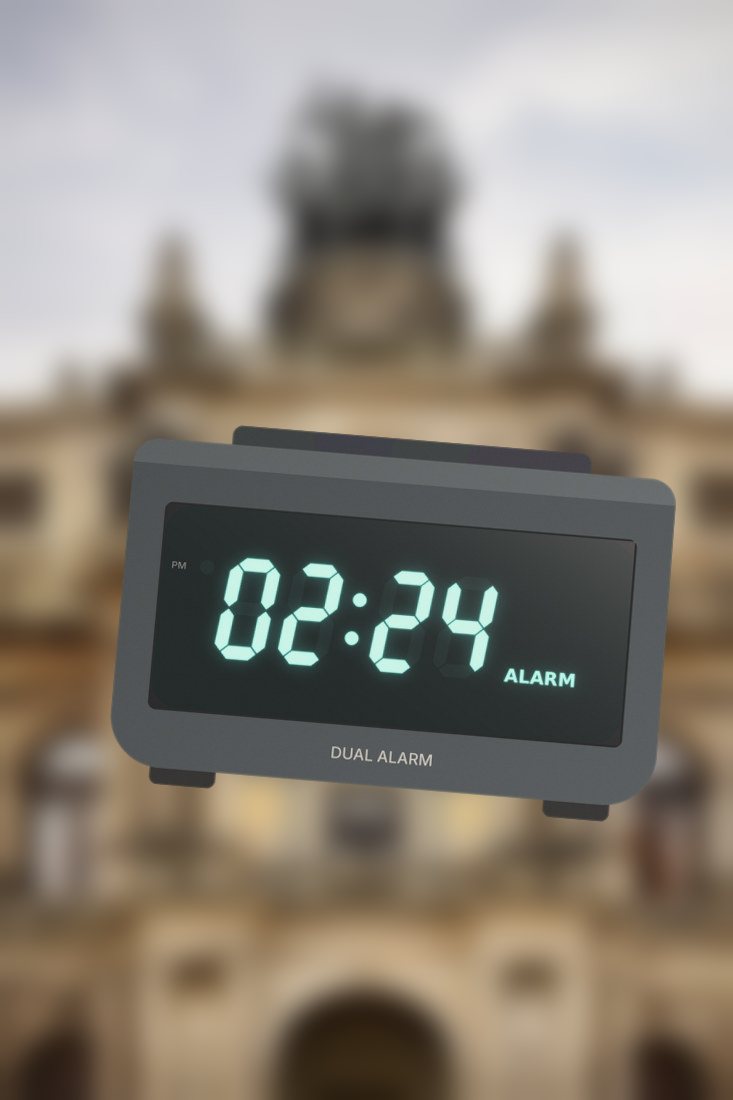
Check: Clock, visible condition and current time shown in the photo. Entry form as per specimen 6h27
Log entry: 2h24
